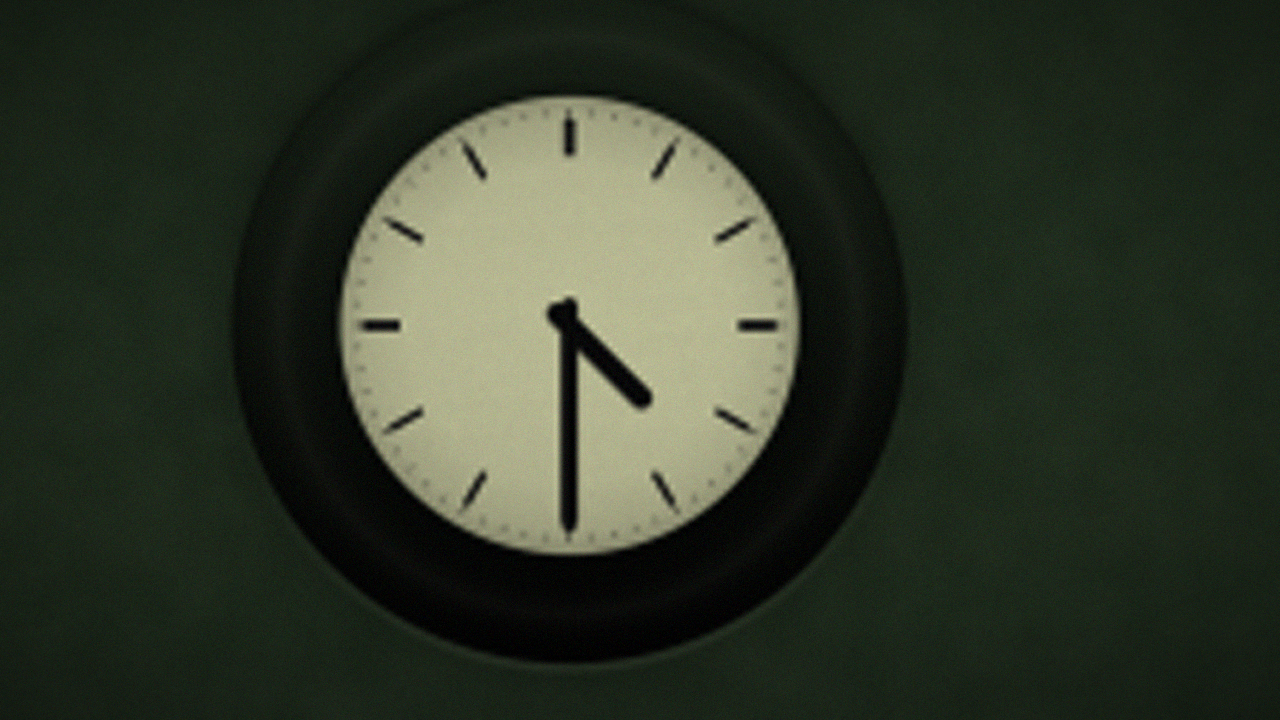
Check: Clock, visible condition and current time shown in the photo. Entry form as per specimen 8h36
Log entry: 4h30
